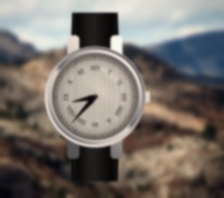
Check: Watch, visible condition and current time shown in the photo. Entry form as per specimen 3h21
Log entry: 8h37
